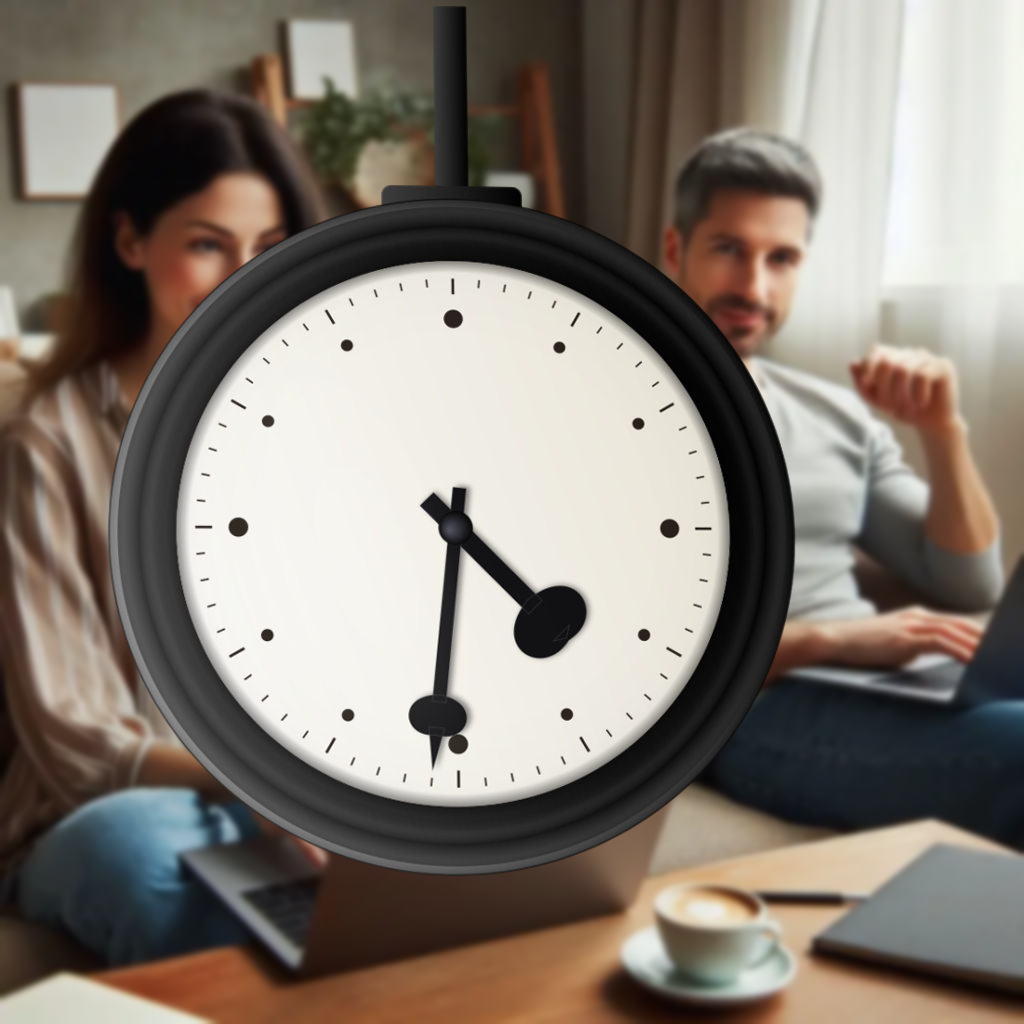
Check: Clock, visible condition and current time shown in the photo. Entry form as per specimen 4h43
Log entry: 4h31
